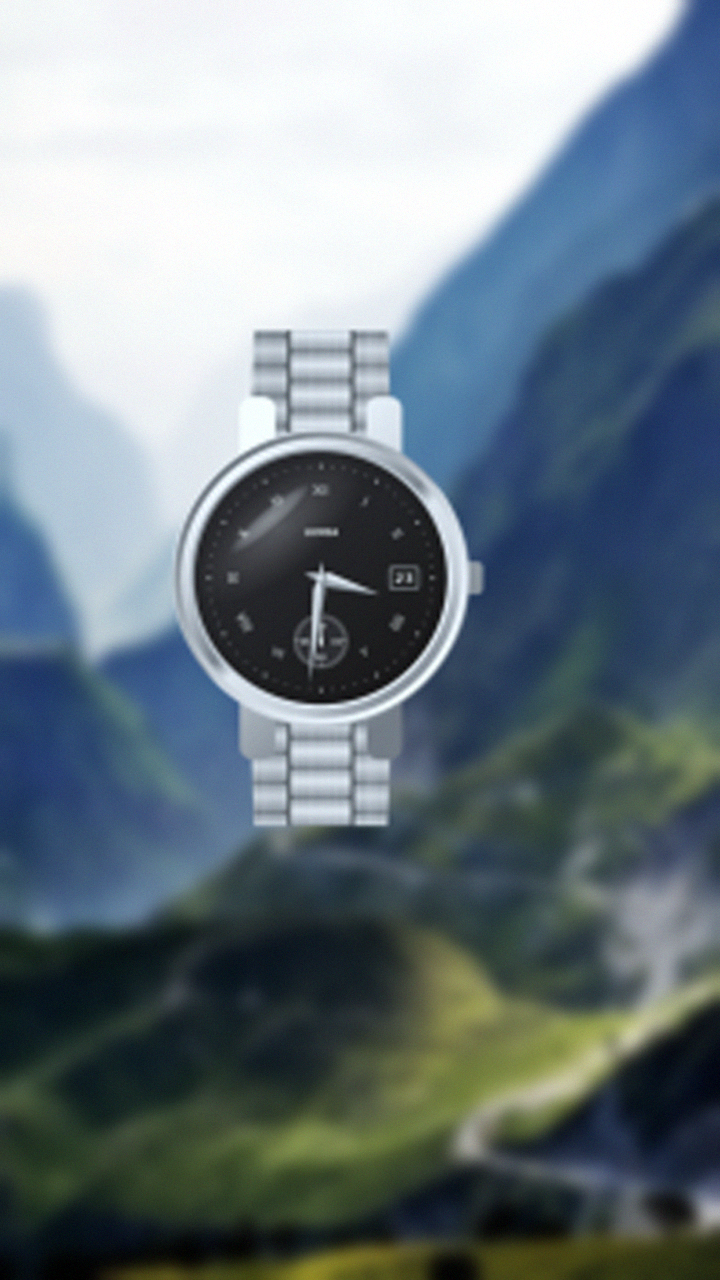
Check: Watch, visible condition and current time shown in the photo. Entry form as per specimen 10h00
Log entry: 3h31
